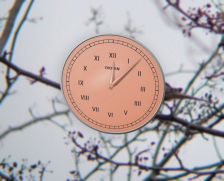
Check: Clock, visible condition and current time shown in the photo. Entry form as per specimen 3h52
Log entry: 12h07
